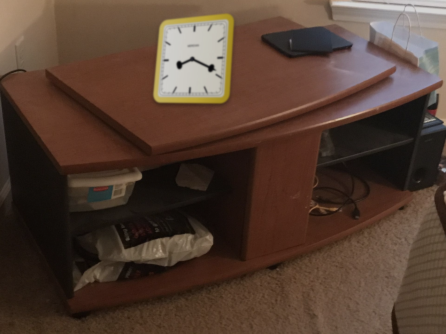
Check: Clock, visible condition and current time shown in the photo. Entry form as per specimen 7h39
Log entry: 8h19
